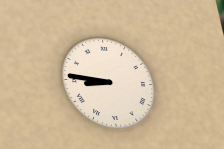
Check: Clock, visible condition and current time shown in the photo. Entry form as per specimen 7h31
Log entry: 8h46
